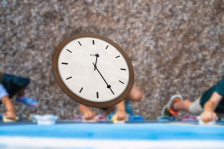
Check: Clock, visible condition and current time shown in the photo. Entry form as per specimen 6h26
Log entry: 12h25
